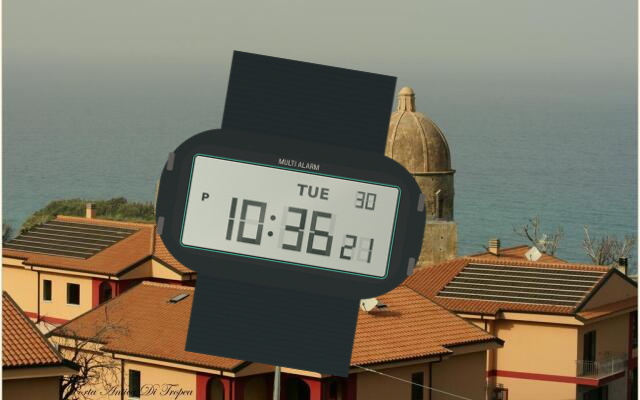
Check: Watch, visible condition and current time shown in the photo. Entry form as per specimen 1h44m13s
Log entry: 10h36m21s
